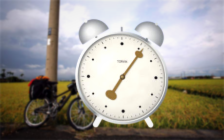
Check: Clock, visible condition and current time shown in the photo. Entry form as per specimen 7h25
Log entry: 7h06
